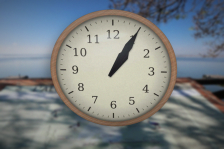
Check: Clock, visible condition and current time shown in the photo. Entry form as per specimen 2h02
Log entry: 1h05
